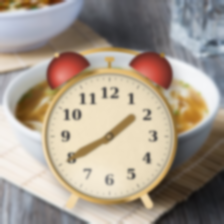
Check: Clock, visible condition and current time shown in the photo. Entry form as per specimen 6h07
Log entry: 1h40
